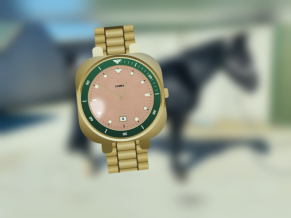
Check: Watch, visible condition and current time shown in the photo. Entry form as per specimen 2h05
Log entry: 12h51
